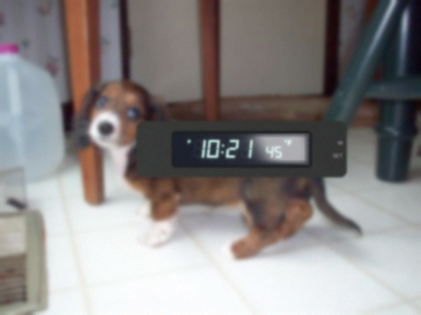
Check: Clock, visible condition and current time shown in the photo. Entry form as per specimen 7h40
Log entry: 10h21
